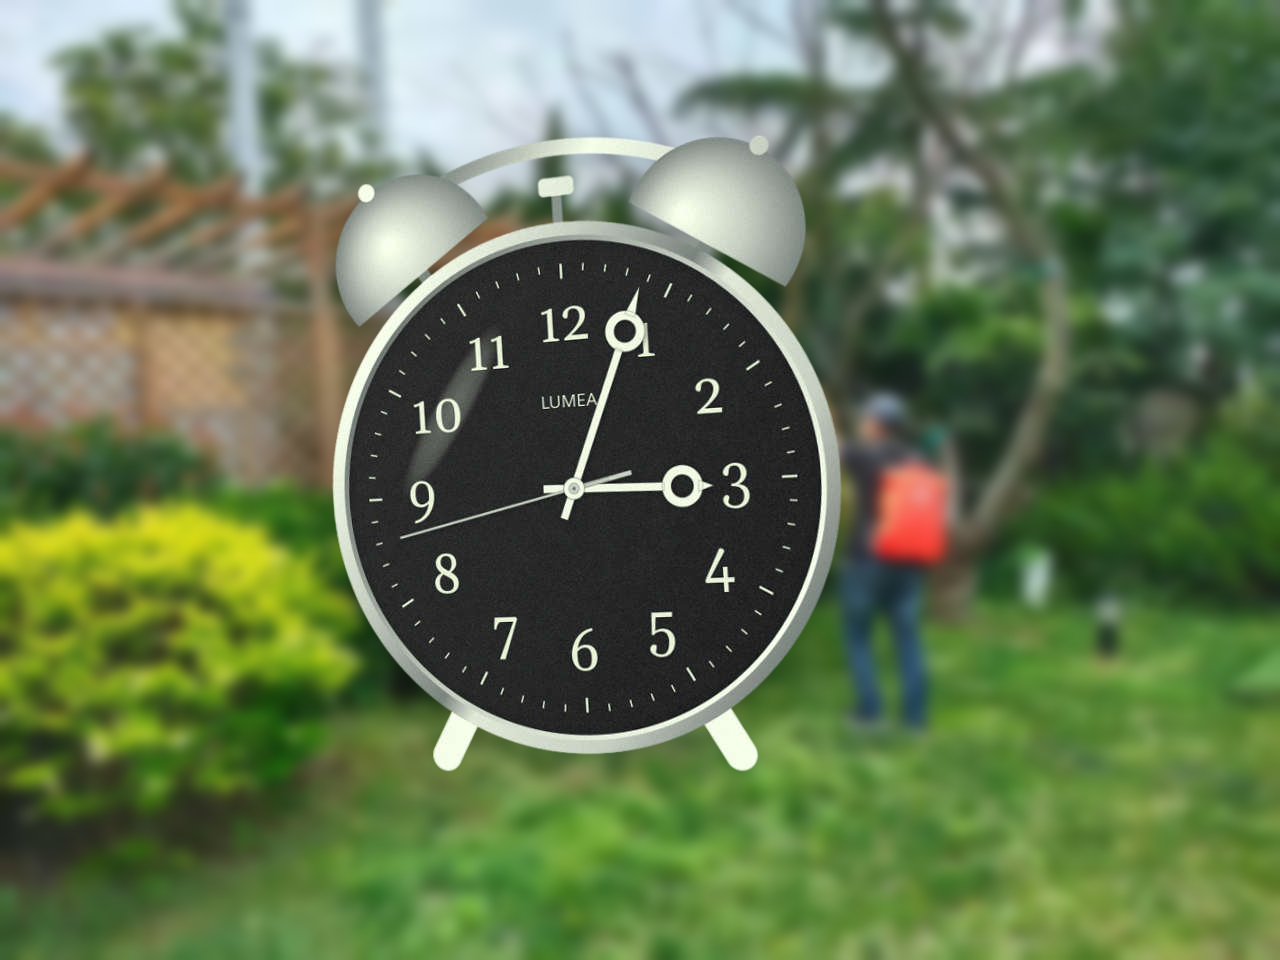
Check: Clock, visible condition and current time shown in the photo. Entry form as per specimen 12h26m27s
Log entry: 3h03m43s
